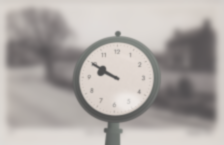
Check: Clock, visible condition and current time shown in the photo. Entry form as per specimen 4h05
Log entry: 9h50
